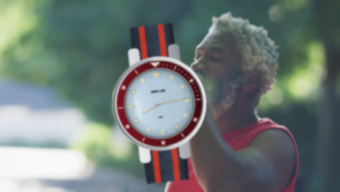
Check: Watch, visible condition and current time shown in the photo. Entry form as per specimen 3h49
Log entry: 8h14
